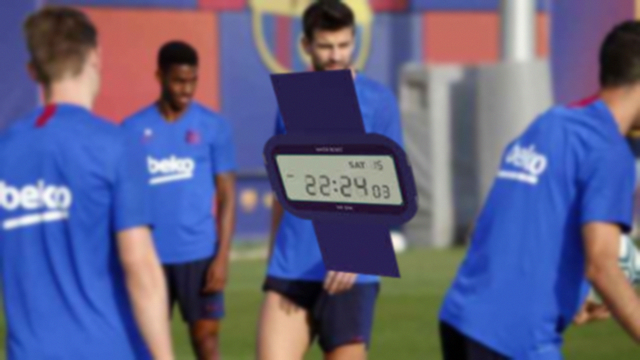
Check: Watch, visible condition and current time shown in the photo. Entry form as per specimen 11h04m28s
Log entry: 22h24m03s
